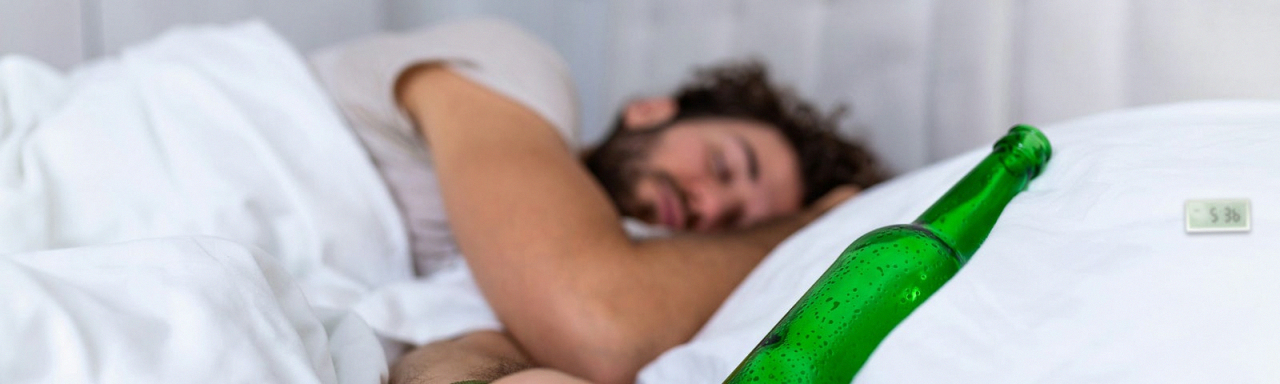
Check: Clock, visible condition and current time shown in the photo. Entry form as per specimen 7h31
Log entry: 5h36
